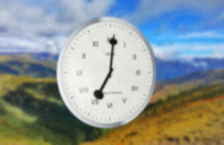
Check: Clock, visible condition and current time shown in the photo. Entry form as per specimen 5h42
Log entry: 7h01
